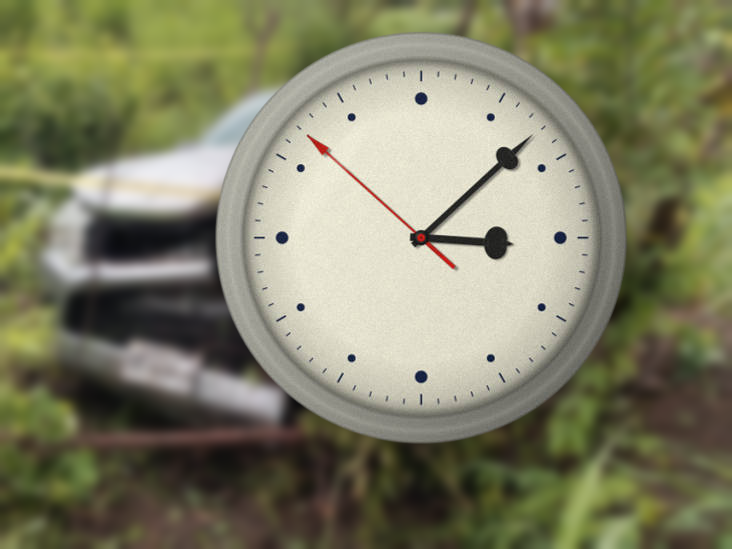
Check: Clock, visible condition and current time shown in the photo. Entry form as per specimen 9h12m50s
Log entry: 3h07m52s
